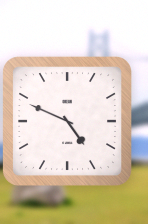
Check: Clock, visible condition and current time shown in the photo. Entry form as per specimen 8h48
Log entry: 4h49
